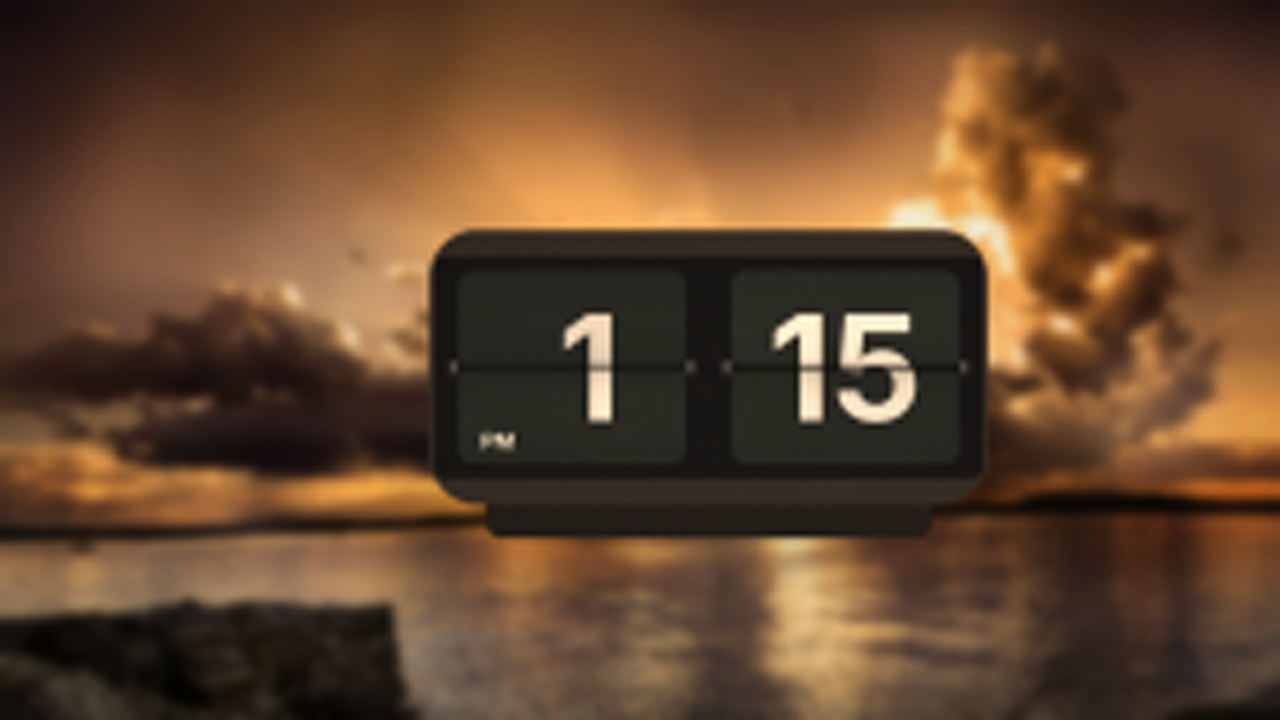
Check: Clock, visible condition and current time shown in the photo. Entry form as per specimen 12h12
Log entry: 1h15
